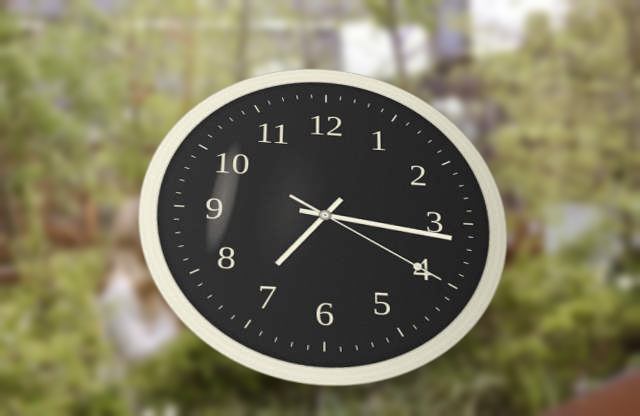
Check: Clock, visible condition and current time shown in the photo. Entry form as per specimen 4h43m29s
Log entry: 7h16m20s
